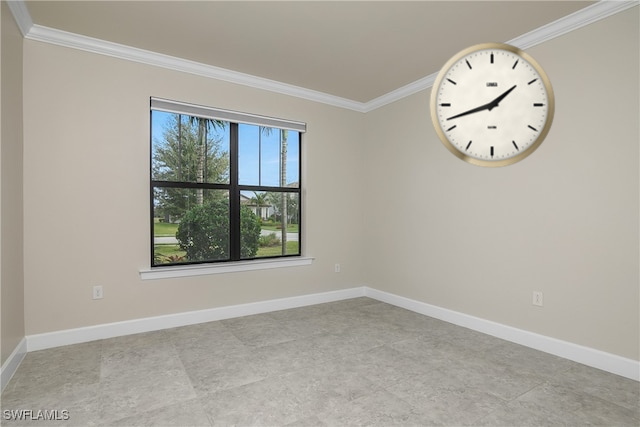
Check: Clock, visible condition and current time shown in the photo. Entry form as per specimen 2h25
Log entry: 1h42
